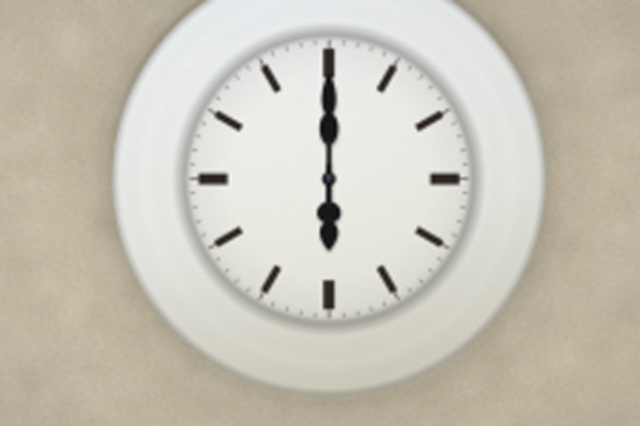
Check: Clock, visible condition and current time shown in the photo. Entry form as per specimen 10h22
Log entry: 6h00
